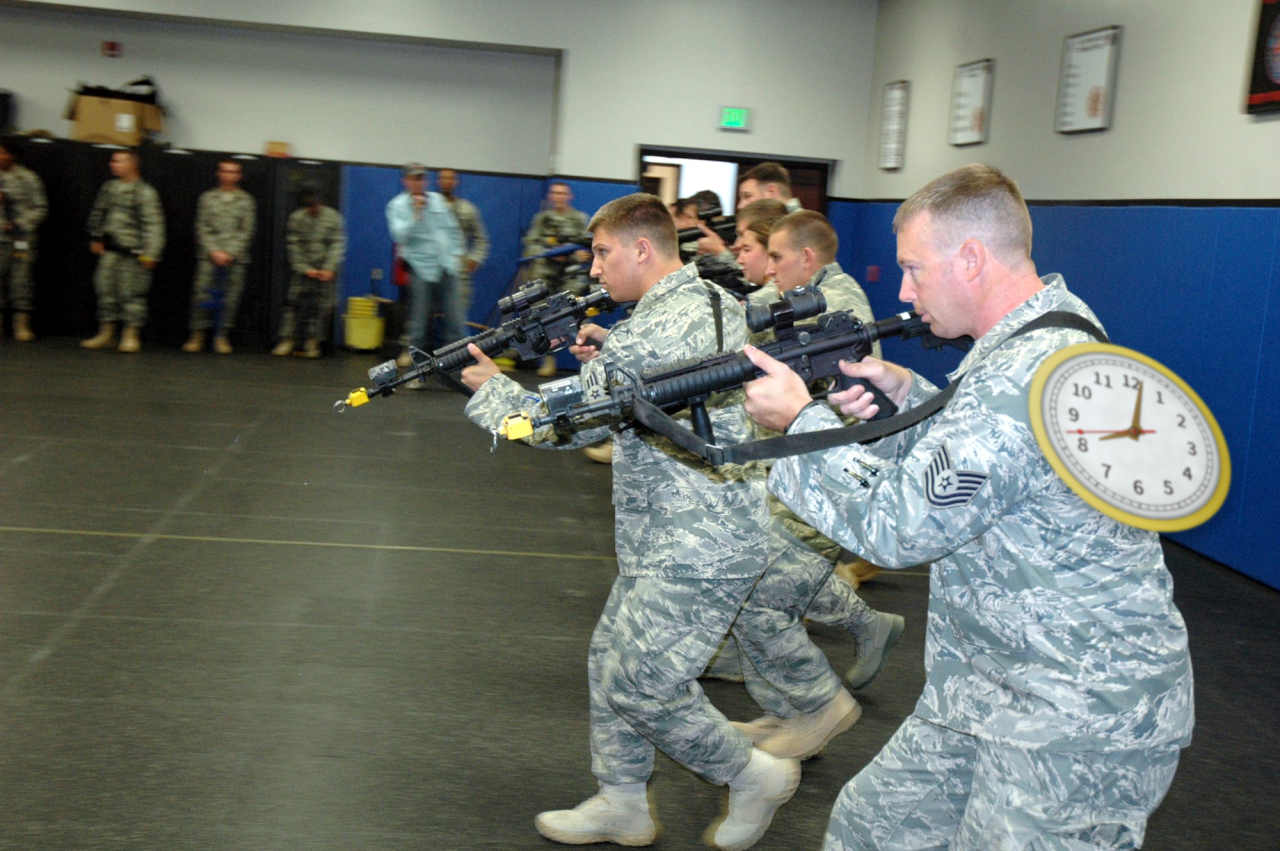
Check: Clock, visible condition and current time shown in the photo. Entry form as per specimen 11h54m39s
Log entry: 8h01m42s
